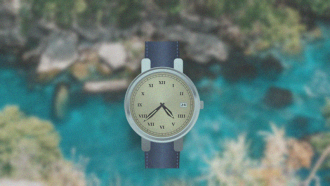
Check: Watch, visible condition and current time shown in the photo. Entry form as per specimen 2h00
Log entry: 4h38
